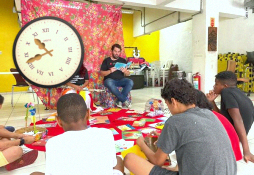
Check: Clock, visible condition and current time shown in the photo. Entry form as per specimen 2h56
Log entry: 10h42
